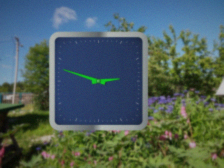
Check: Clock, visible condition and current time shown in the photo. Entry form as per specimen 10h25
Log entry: 2h48
